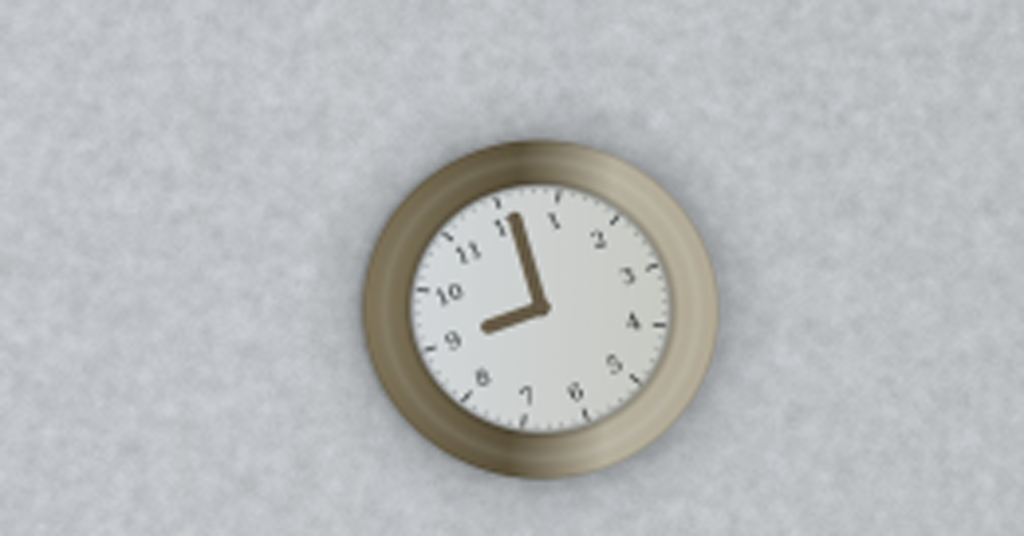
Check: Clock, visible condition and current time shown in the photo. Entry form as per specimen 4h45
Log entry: 9h01
